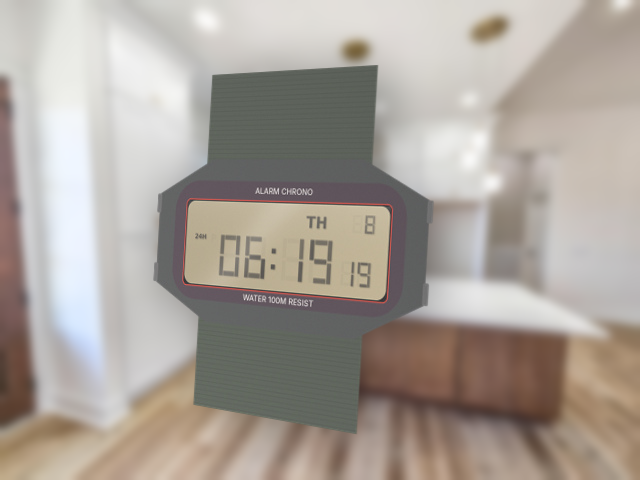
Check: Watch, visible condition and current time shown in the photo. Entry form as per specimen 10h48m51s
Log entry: 6h19m19s
